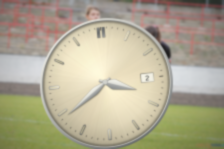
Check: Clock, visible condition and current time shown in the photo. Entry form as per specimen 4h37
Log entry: 3h39
